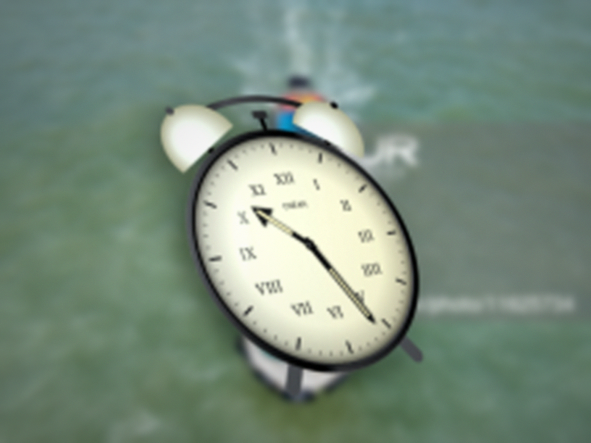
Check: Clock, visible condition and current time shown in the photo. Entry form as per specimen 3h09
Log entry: 10h26
